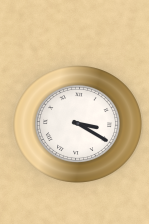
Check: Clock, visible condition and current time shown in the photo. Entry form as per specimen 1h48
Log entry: 3h20
